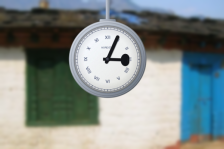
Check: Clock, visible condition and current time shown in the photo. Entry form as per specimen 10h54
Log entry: 3h04
